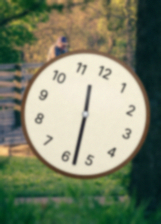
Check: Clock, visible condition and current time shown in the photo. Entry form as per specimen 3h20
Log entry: 11h28
